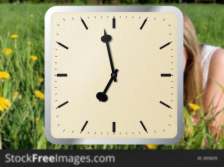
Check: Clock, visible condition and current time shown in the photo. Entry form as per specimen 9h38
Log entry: 6h58
